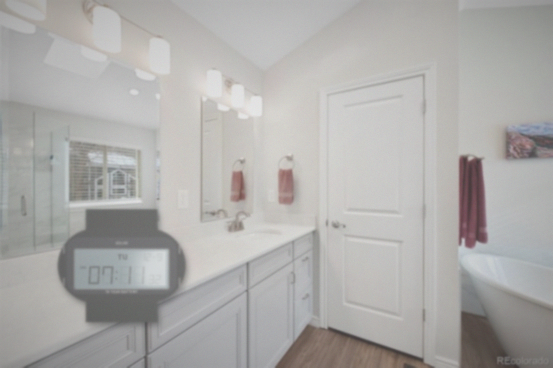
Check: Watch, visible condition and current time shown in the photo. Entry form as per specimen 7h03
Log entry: 7h11
